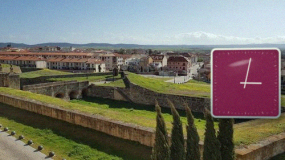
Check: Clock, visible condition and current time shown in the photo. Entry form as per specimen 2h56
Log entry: 3h02
